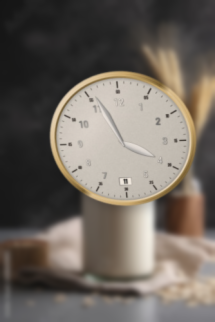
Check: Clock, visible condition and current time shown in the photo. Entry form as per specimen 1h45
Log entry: 3h56
